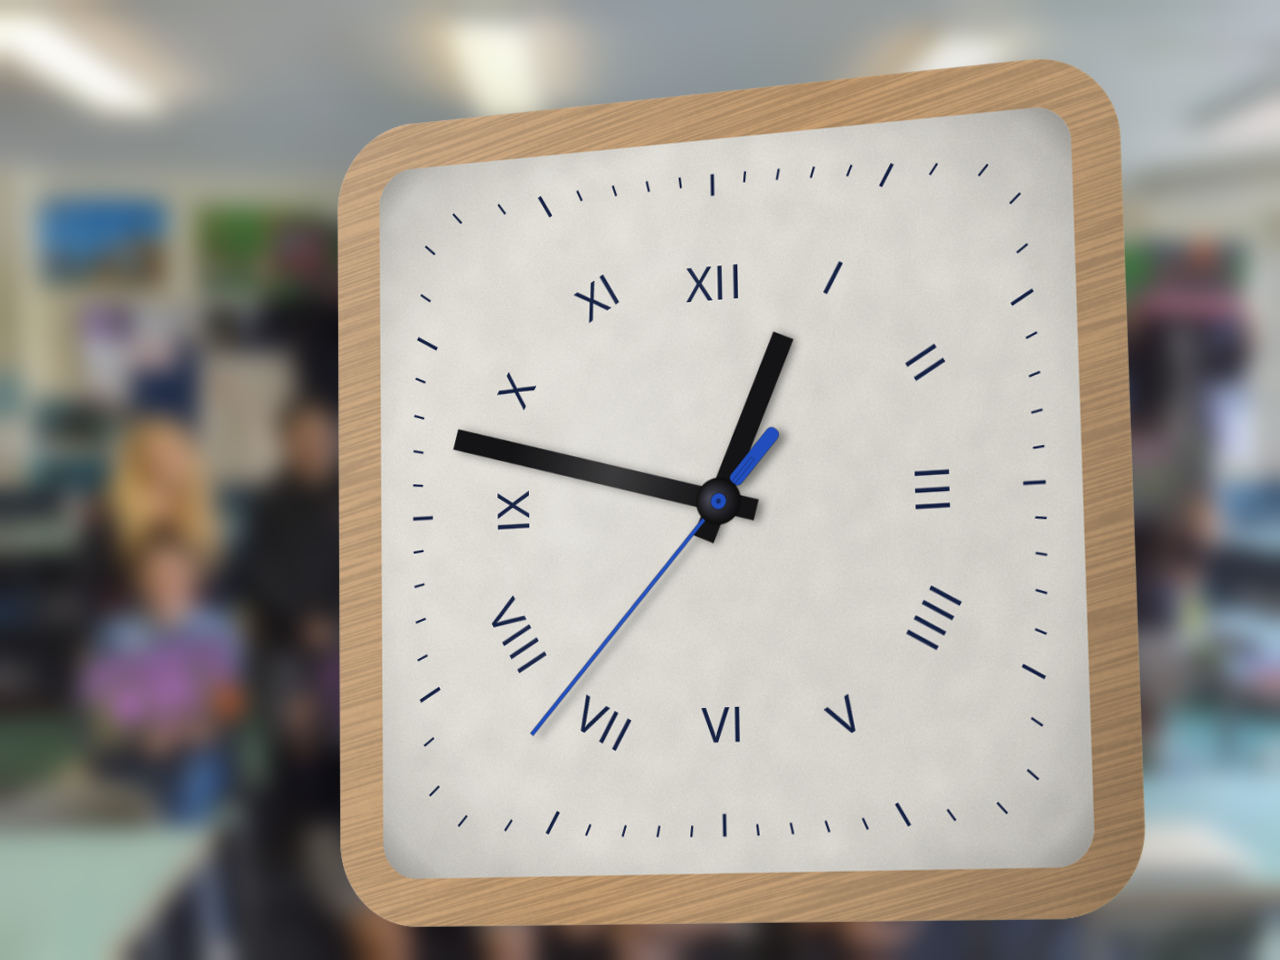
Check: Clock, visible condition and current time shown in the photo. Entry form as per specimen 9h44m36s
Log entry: 12h47m37s
